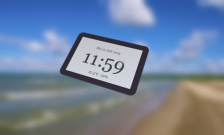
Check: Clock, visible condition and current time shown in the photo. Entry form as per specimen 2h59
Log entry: 11h59
